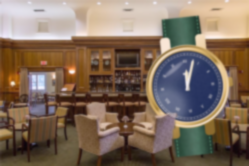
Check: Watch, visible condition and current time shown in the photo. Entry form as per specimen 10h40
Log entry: 12h03
